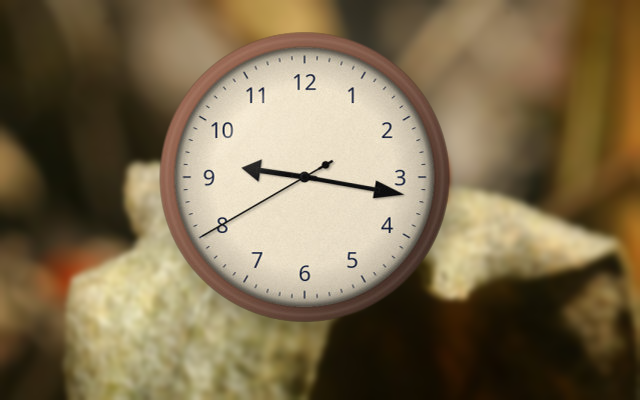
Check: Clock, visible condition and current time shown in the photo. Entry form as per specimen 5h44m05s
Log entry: 9h16m40s
